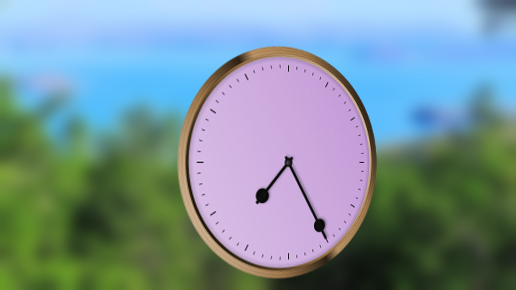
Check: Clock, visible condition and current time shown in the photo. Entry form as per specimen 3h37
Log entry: 7h25
